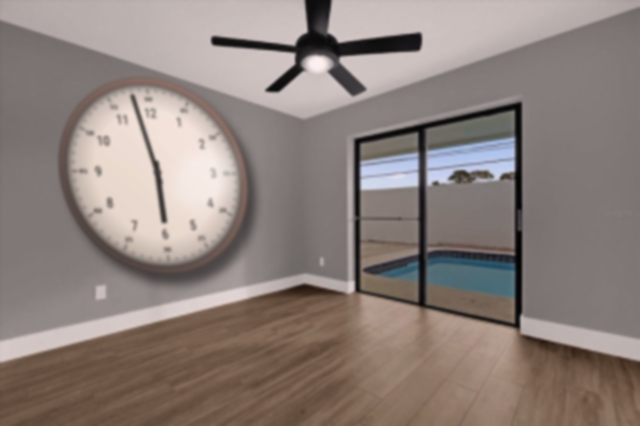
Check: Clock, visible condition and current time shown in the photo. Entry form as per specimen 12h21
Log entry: 5h58
